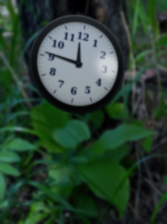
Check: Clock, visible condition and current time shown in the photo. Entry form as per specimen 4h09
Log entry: 11h46
